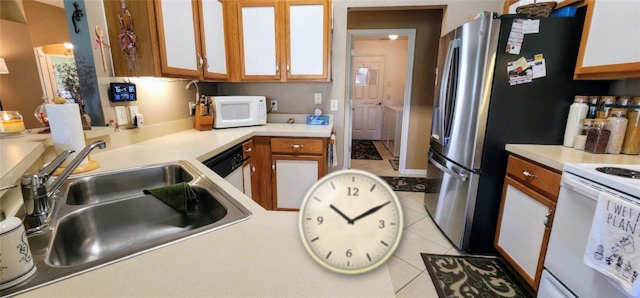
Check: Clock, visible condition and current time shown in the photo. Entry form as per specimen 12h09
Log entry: 10h10
